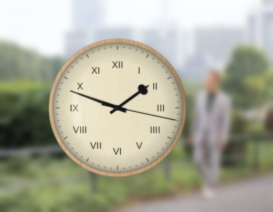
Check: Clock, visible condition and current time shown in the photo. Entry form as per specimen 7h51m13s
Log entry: 1h48m17s
